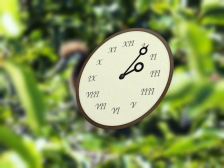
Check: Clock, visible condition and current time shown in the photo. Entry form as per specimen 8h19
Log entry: 2h06
